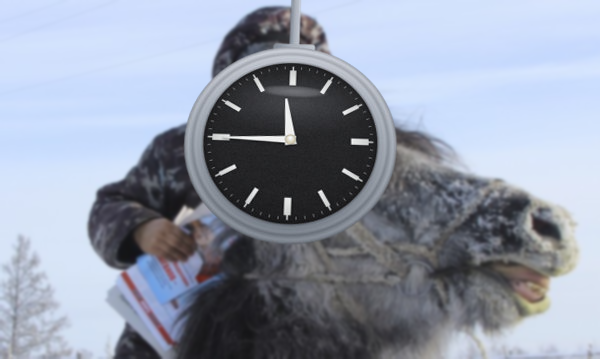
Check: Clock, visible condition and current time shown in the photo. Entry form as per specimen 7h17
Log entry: 11h45
